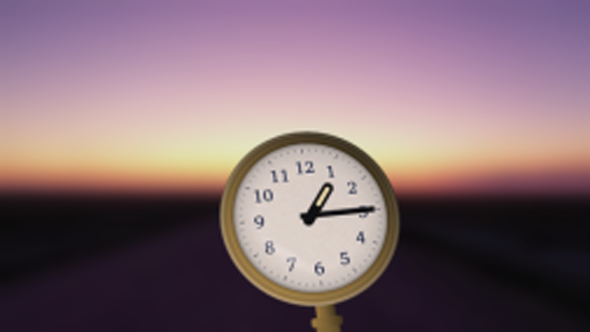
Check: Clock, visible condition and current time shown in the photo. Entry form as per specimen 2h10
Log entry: 1h15
